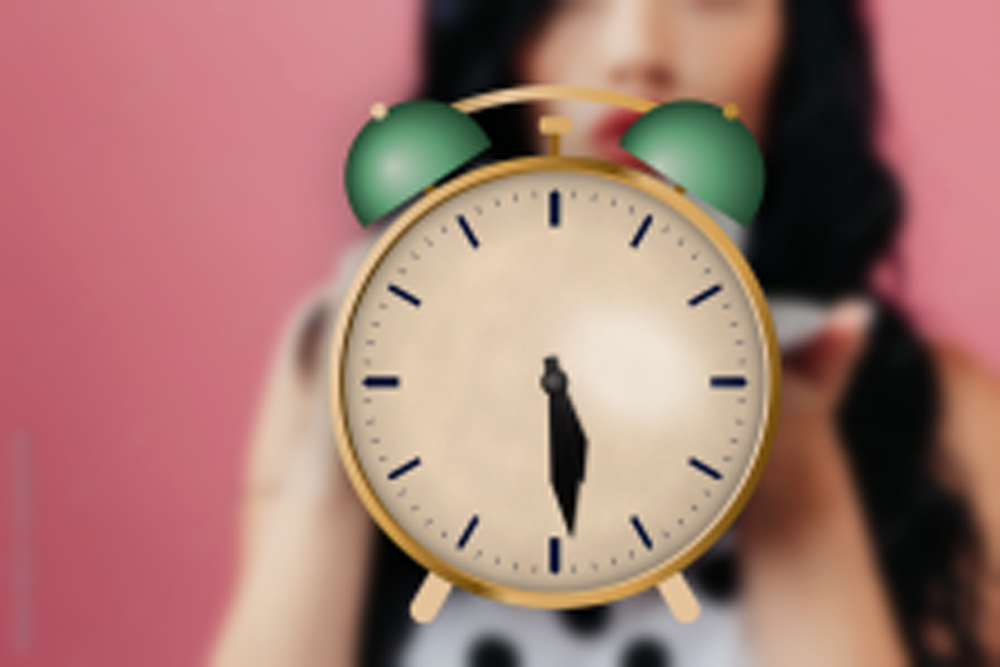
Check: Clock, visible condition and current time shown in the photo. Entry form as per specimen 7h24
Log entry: 5h29
